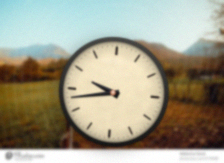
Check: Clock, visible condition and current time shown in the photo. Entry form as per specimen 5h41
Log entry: 9h43
